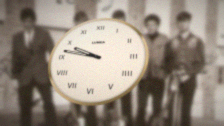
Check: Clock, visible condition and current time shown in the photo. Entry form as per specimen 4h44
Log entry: 9h47
